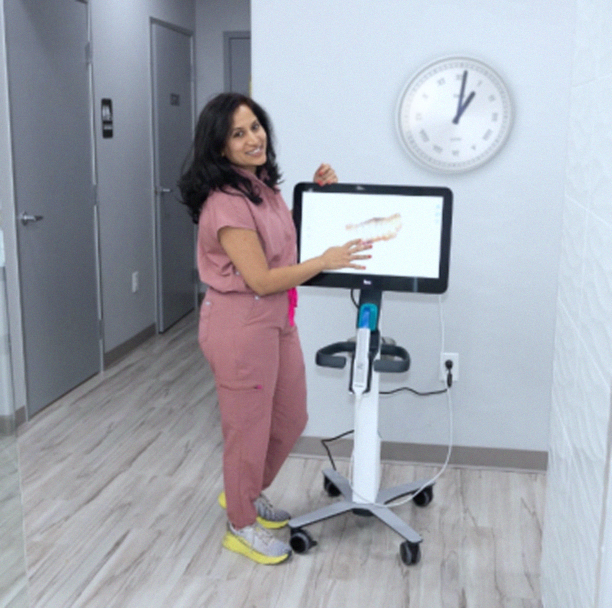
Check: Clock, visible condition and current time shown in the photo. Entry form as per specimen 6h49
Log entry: 1h01
